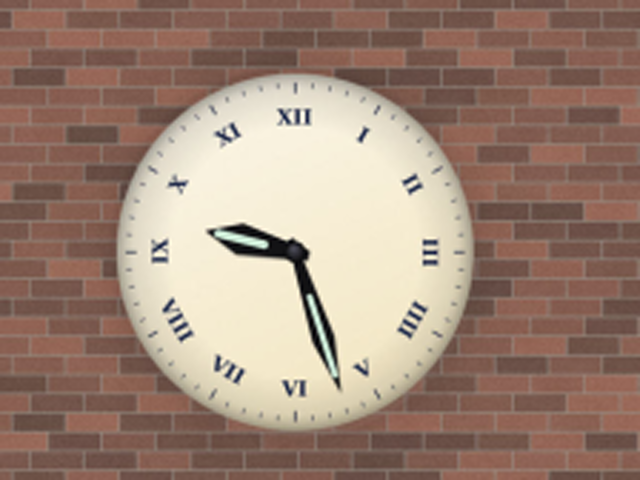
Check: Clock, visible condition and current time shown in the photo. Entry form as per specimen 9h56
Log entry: 9h27
